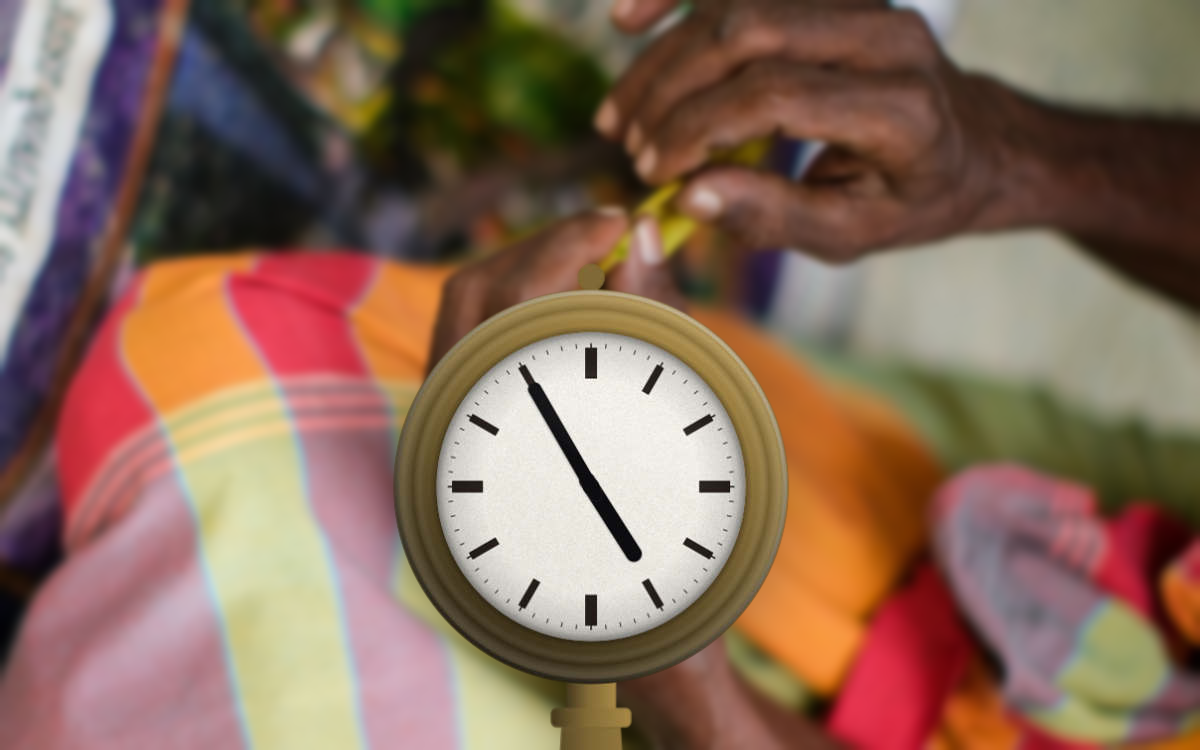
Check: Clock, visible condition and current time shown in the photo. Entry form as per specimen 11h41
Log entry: 4h55
